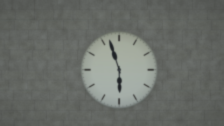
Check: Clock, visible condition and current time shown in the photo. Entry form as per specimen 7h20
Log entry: 5h57
